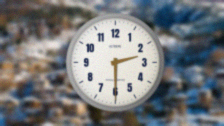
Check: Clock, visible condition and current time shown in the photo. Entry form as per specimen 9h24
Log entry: 2h30
